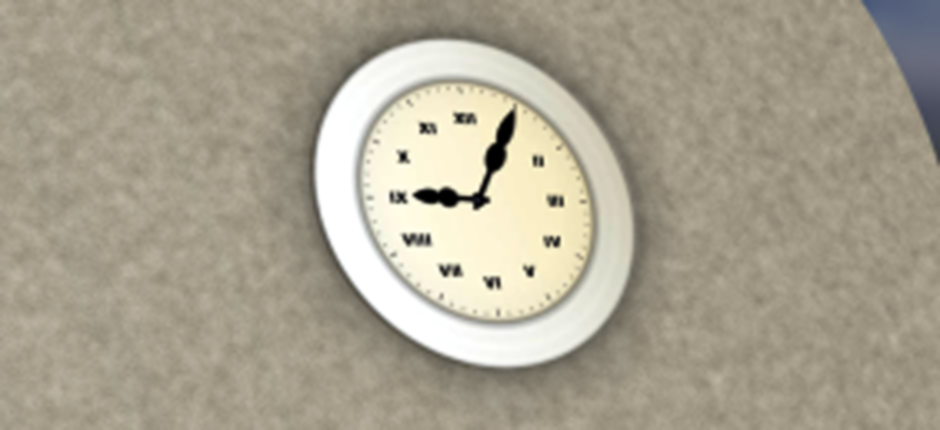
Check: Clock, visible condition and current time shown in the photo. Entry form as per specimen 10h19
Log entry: 9h05
